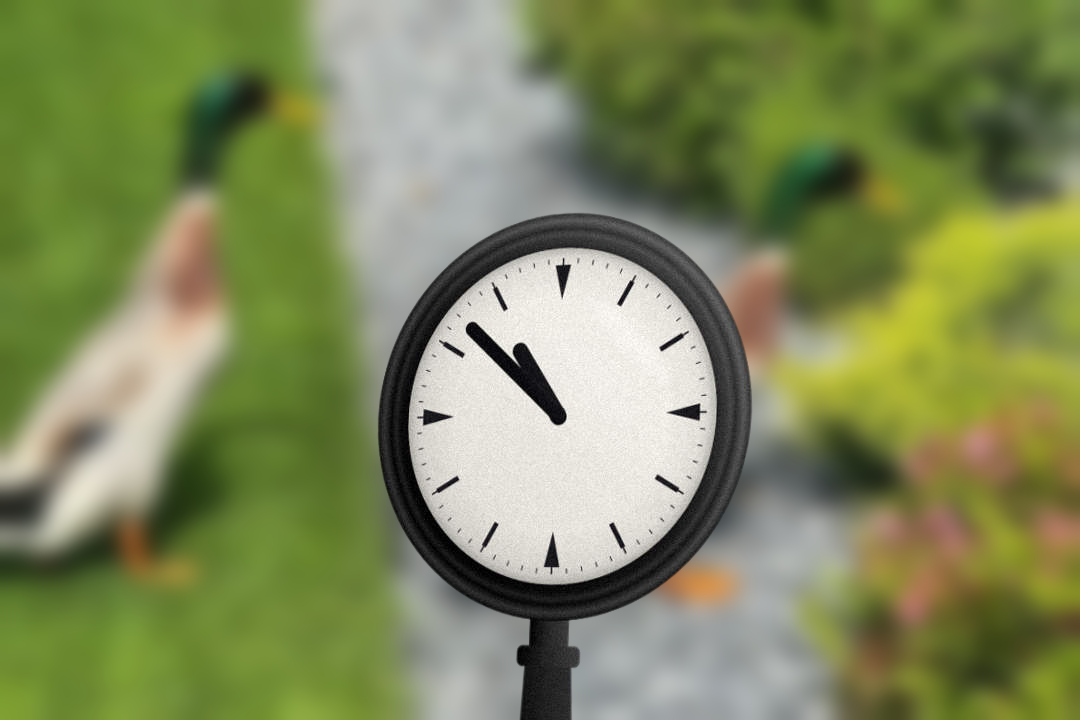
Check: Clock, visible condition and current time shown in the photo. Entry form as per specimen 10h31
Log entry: 10h52
